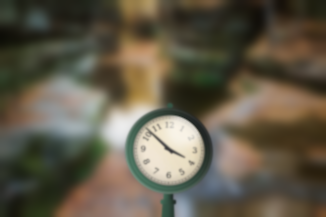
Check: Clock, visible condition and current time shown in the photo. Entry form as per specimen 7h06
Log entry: 3h52
